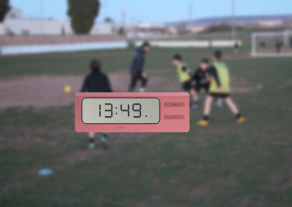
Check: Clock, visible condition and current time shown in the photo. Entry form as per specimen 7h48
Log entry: 13h49
